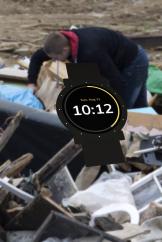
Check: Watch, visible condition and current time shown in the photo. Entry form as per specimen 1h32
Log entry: 10h12
